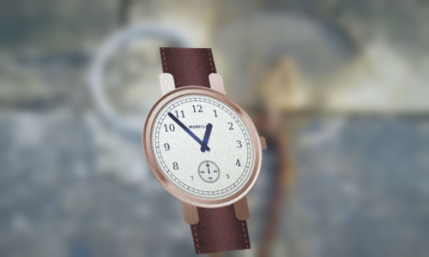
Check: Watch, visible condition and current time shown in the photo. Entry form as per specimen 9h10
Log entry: 12h53
